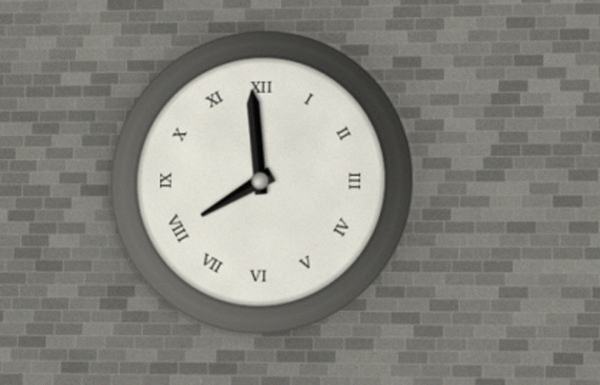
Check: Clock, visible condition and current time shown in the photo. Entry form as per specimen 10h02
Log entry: 7h59
